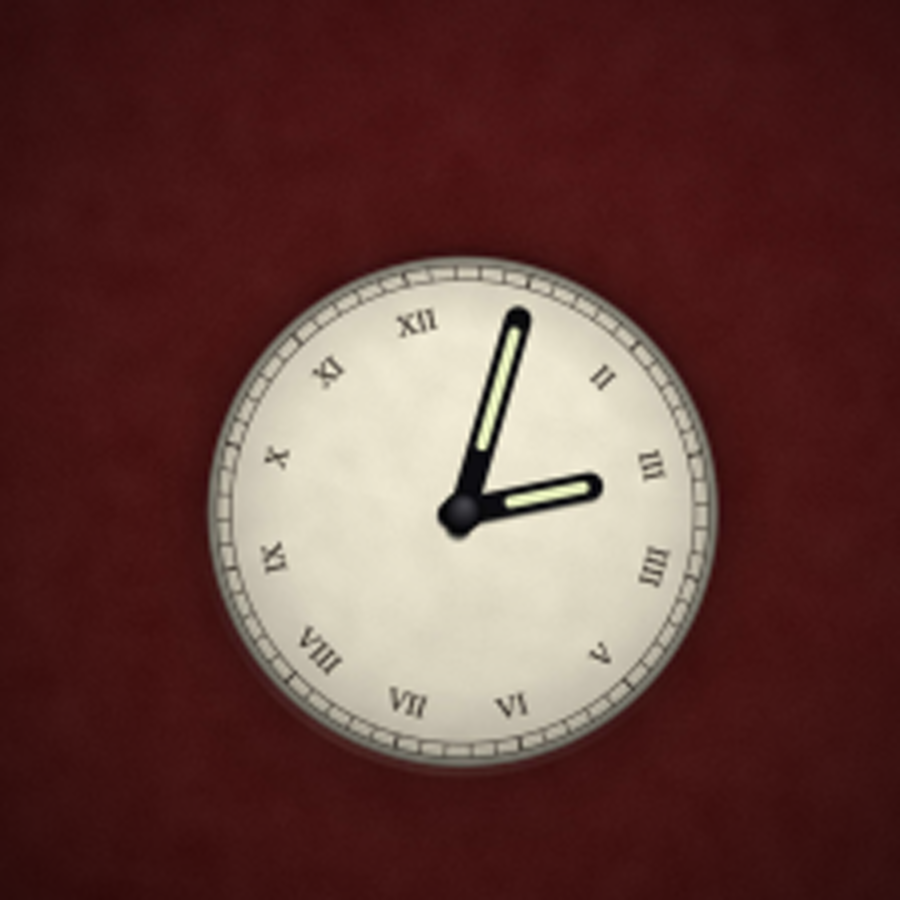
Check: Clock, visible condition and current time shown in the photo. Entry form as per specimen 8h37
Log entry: 3h05
